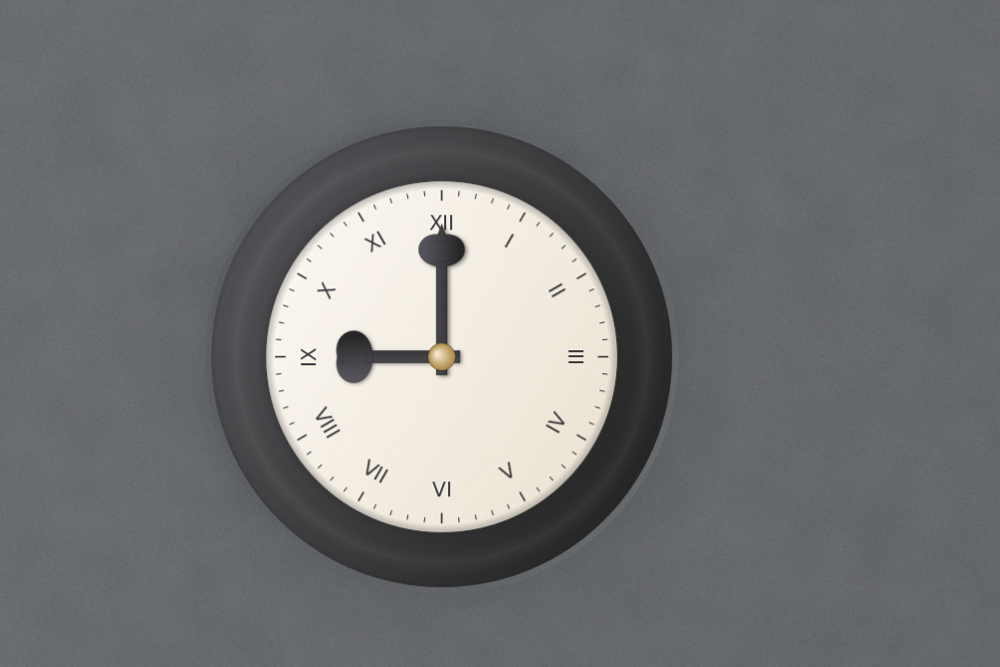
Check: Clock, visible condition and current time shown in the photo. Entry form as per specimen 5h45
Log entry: 9h00
